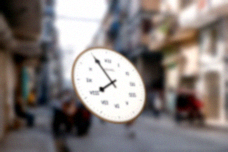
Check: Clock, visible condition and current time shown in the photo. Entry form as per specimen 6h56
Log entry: 7h55
